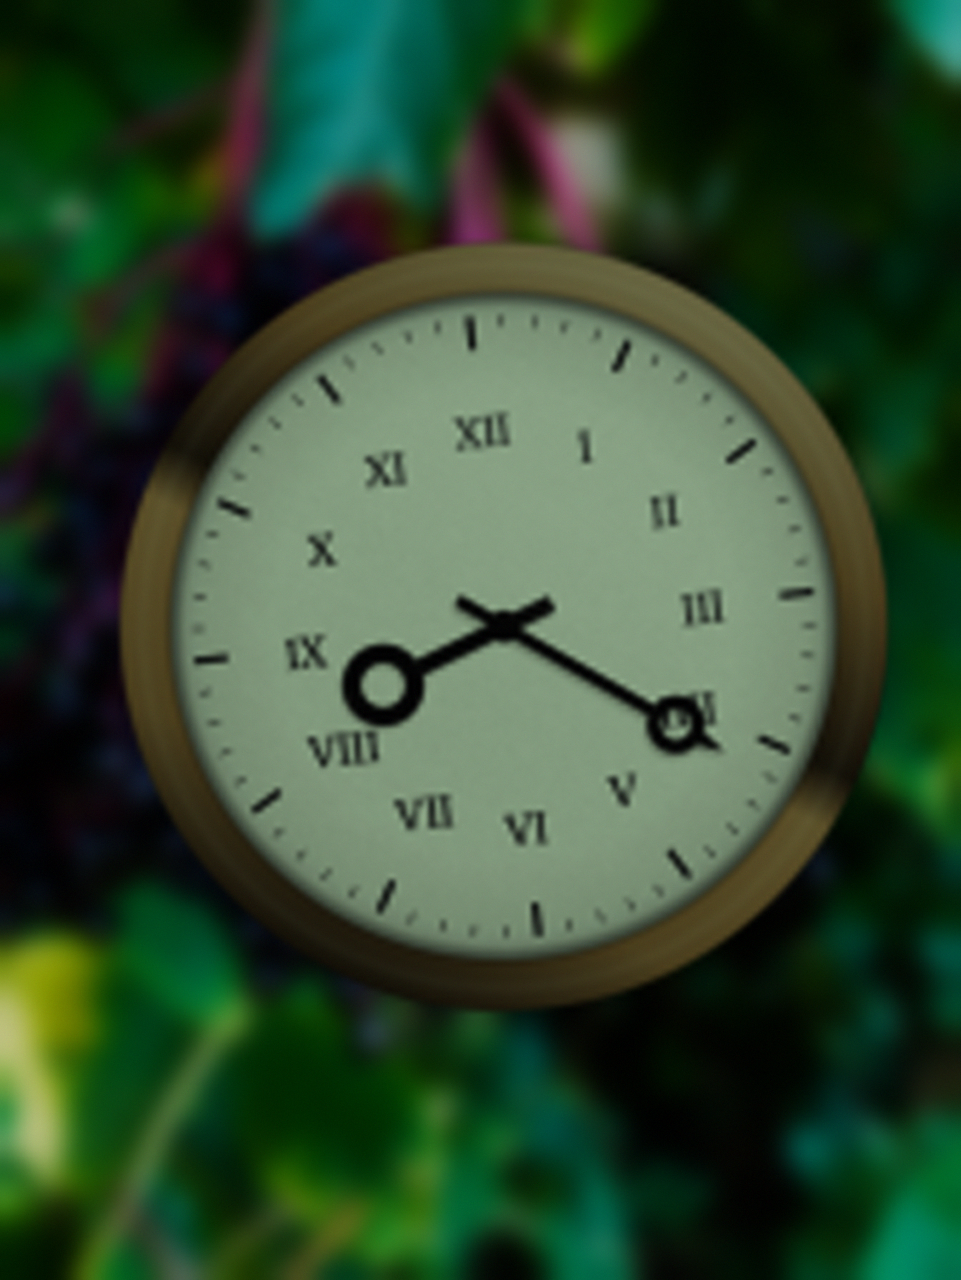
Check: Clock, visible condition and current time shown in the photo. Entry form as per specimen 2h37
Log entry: 8h21
